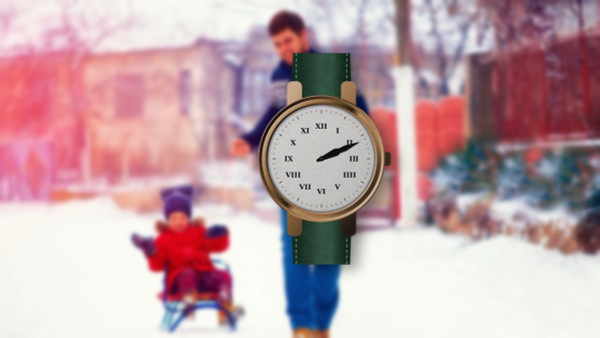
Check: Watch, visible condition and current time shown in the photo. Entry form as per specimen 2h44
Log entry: 2h11
